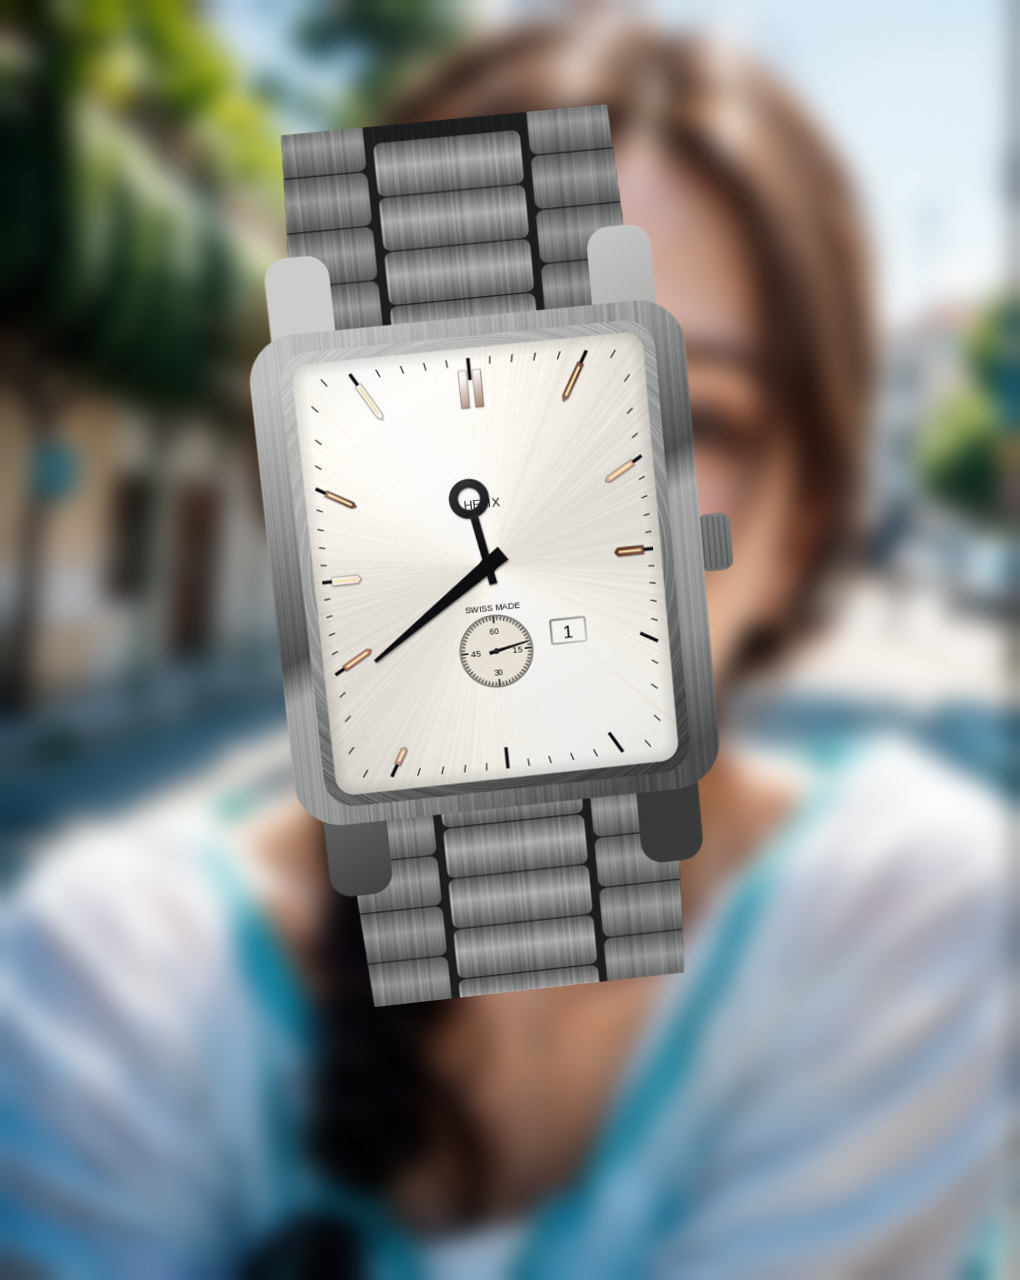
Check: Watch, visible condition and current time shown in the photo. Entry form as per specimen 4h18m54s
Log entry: 11h39m13s
